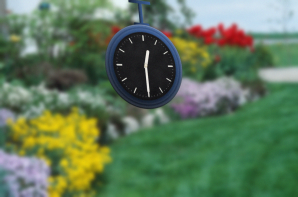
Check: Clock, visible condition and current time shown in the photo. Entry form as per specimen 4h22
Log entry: 12h30
